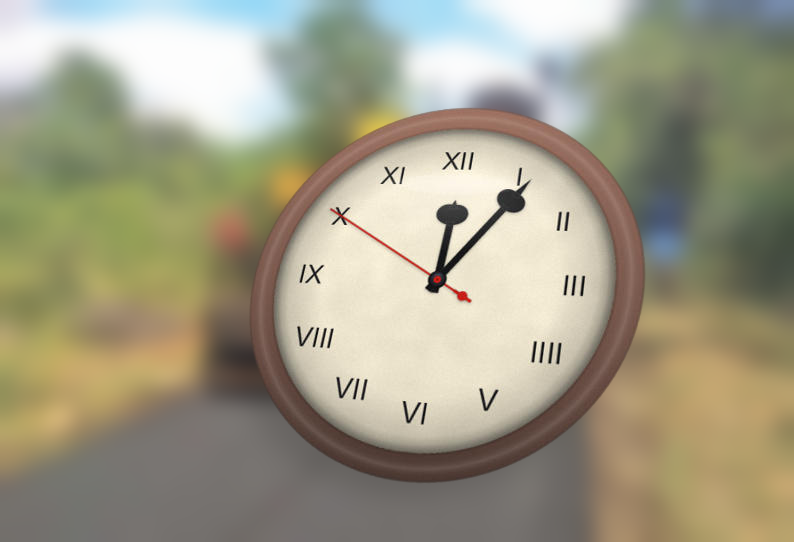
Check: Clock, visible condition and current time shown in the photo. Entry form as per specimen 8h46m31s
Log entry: 12h05m50s
